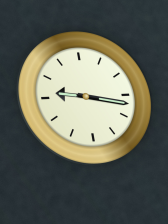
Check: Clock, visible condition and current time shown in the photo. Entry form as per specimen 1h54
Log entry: 9h17
